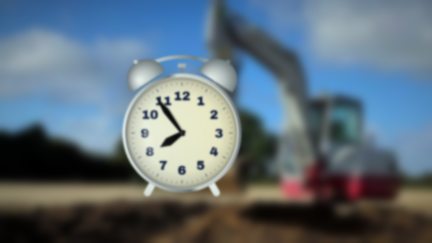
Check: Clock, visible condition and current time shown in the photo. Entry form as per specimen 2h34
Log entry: 7h54
